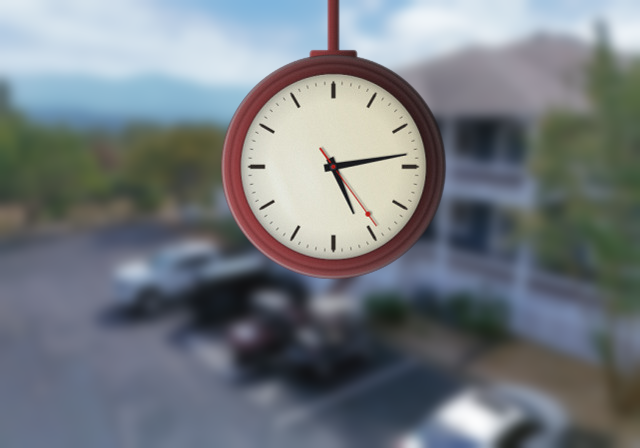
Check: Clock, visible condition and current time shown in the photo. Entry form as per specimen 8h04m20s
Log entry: 5h13m24s
